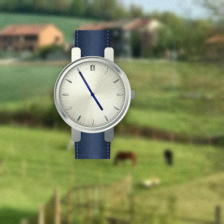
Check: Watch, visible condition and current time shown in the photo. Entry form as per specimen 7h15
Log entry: 4h55
